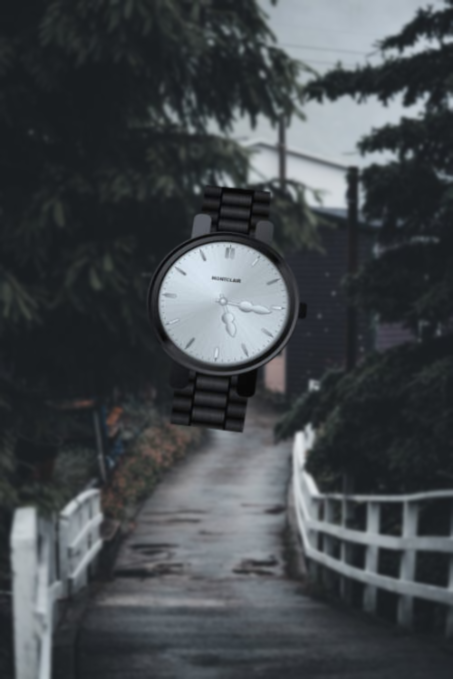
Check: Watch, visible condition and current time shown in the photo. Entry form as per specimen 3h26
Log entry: 5h16
